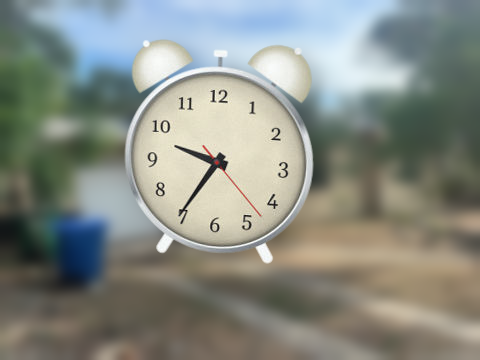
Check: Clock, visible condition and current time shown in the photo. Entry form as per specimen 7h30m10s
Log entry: 9h35m23s
